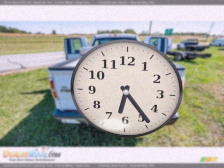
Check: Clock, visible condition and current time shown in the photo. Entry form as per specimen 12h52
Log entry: 6h24
